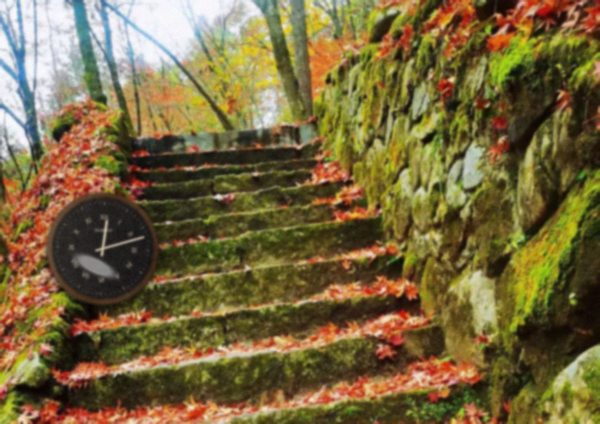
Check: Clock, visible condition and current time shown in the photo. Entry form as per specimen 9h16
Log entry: 12h12
